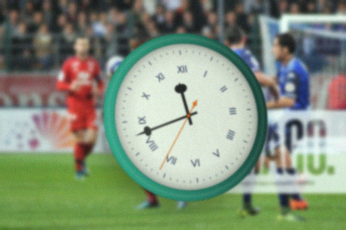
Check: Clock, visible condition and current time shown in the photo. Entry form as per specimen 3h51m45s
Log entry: 11h42m36s
